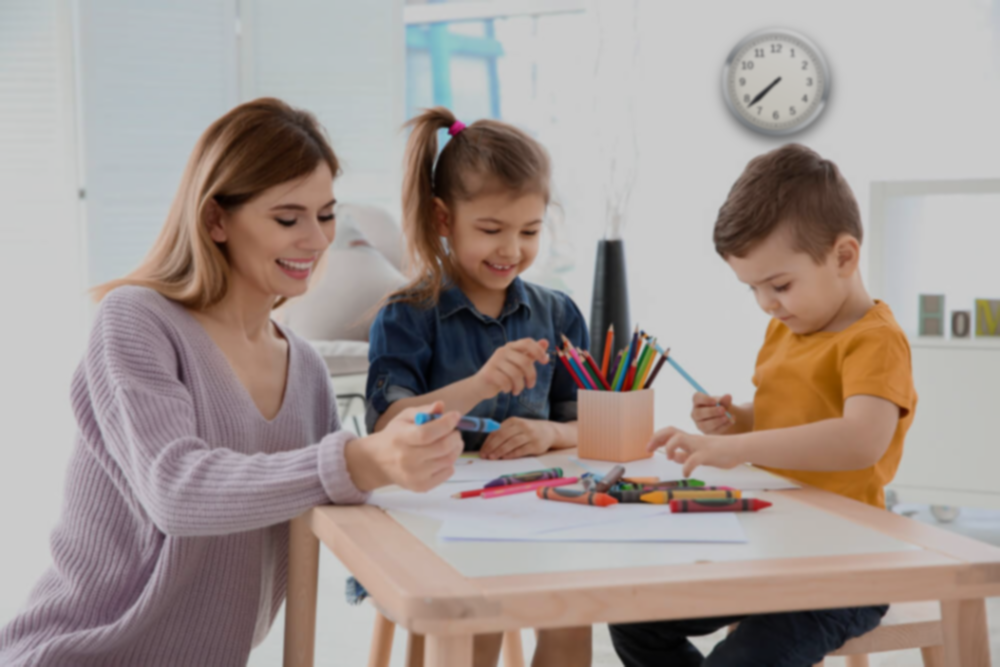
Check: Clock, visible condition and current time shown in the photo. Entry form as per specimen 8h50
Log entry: 7h38
